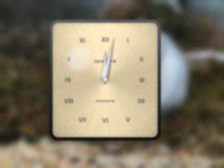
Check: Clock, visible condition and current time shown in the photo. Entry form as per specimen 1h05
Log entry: 12h02
